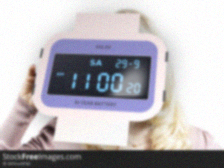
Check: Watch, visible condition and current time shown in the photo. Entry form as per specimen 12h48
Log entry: 11h00
